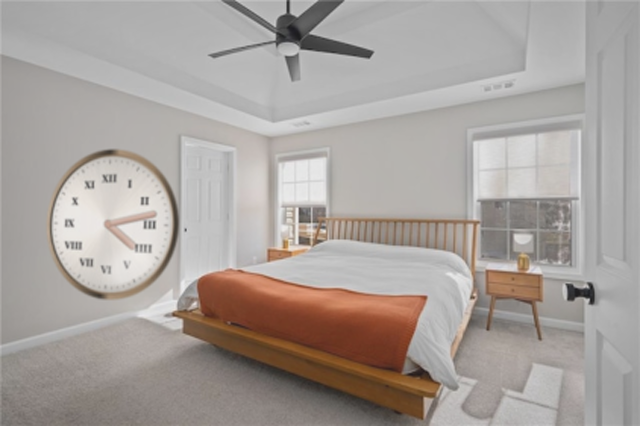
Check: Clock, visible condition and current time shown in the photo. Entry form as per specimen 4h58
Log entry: 4h13
